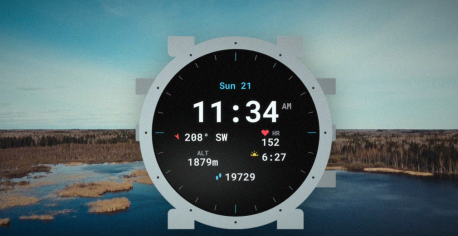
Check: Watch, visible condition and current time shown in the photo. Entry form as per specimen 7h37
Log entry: 11h34
